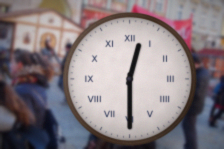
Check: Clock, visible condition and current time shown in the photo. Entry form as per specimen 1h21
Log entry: 12h30
